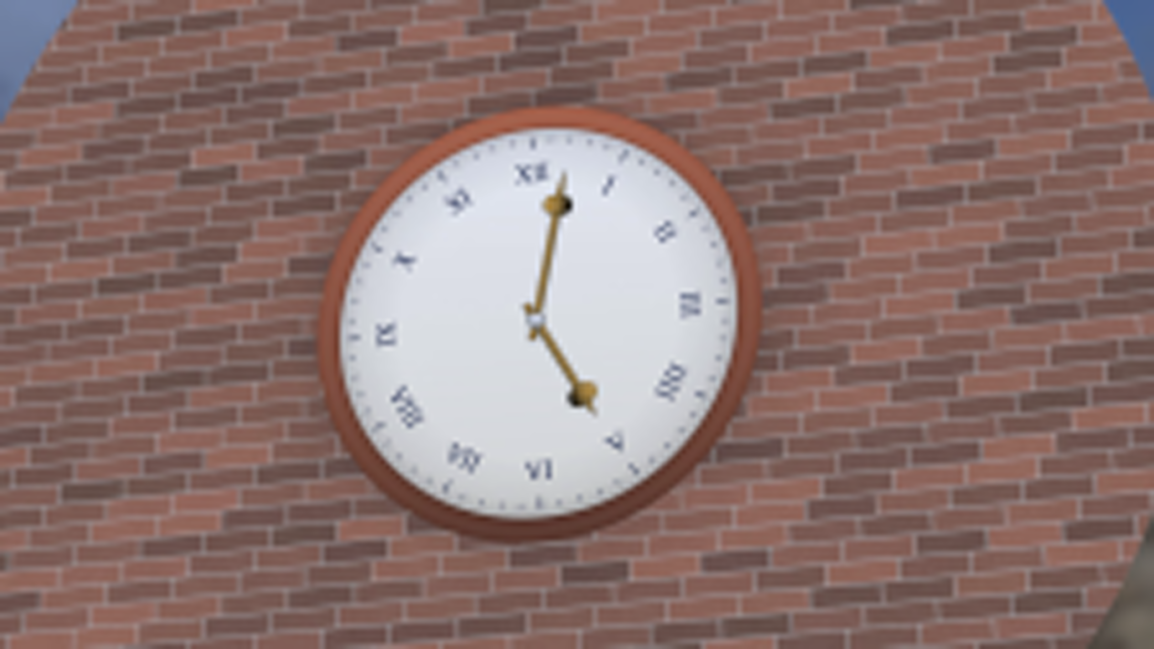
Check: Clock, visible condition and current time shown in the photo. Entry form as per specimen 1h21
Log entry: 5h02
